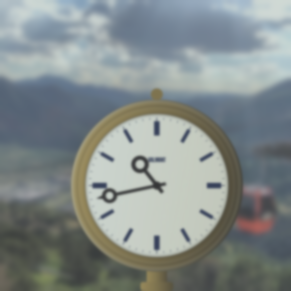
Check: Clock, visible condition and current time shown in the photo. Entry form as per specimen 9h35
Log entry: 10h43
